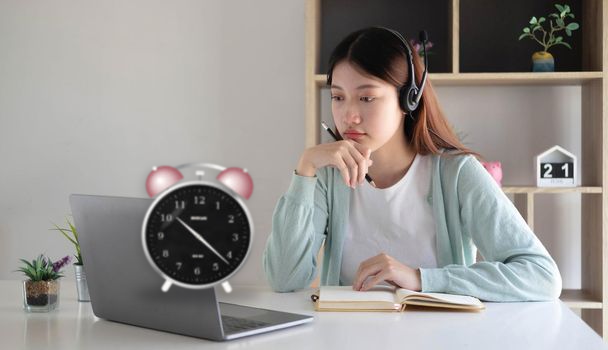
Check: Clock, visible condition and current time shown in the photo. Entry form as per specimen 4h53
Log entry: 10h22
